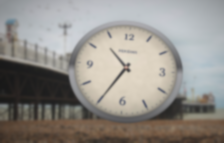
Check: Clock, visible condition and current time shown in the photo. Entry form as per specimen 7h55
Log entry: 10h35
